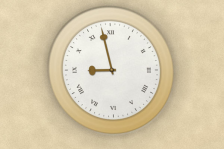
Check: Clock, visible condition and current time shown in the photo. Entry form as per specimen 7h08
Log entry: 8h58
